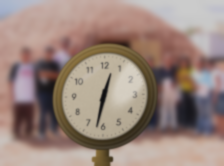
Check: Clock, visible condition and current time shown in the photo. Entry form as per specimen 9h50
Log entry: 12h32
